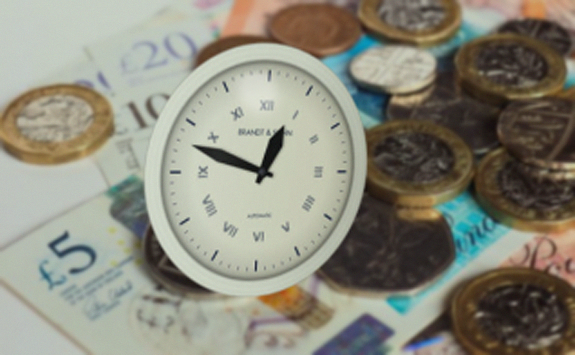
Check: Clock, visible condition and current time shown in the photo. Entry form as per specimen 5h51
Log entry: 12h48
